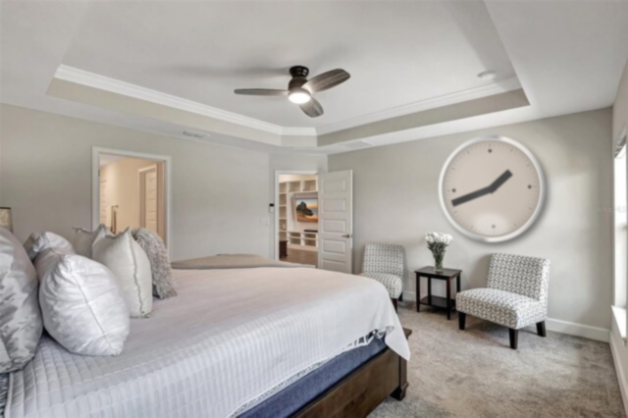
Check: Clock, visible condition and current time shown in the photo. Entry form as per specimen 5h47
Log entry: 1h42
